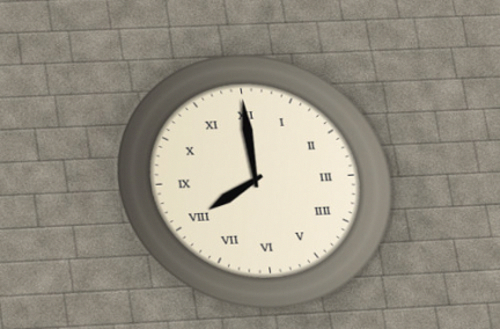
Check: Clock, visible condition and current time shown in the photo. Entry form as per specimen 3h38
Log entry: 8h00
